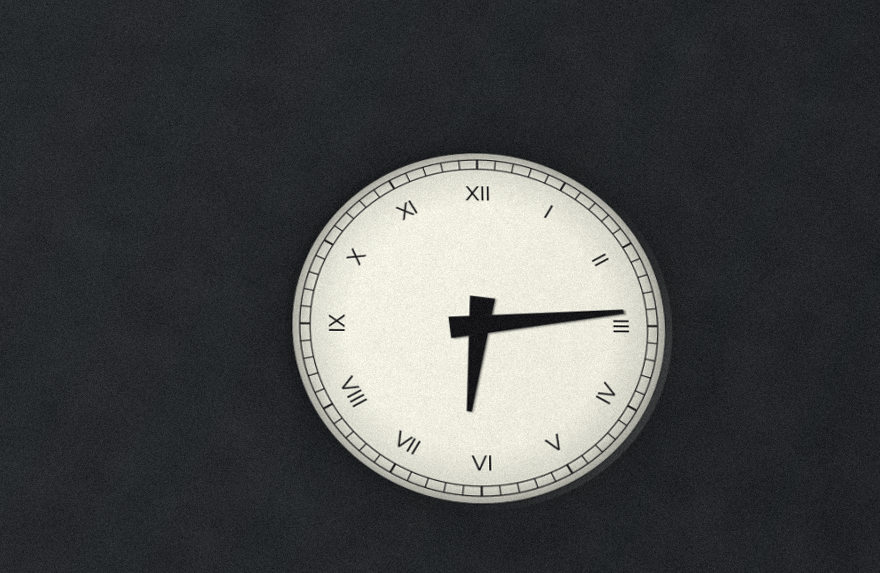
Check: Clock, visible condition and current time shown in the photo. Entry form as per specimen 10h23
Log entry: 6h14
